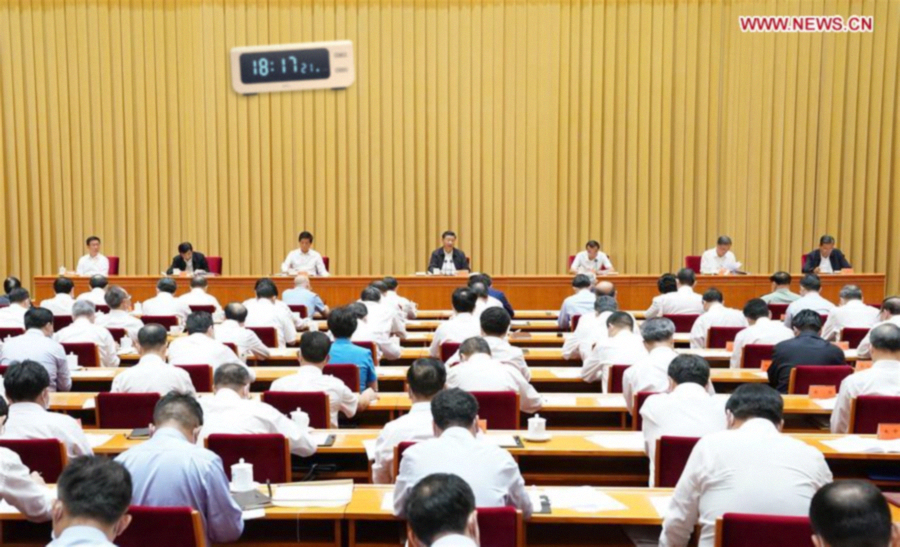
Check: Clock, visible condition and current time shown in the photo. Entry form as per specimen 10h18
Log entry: 18h17
